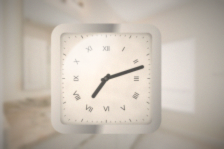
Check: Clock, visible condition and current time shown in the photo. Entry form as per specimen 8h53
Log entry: 7h12
